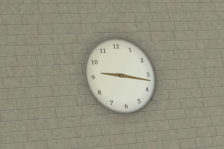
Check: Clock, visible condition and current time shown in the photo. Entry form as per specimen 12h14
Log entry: 9h17
